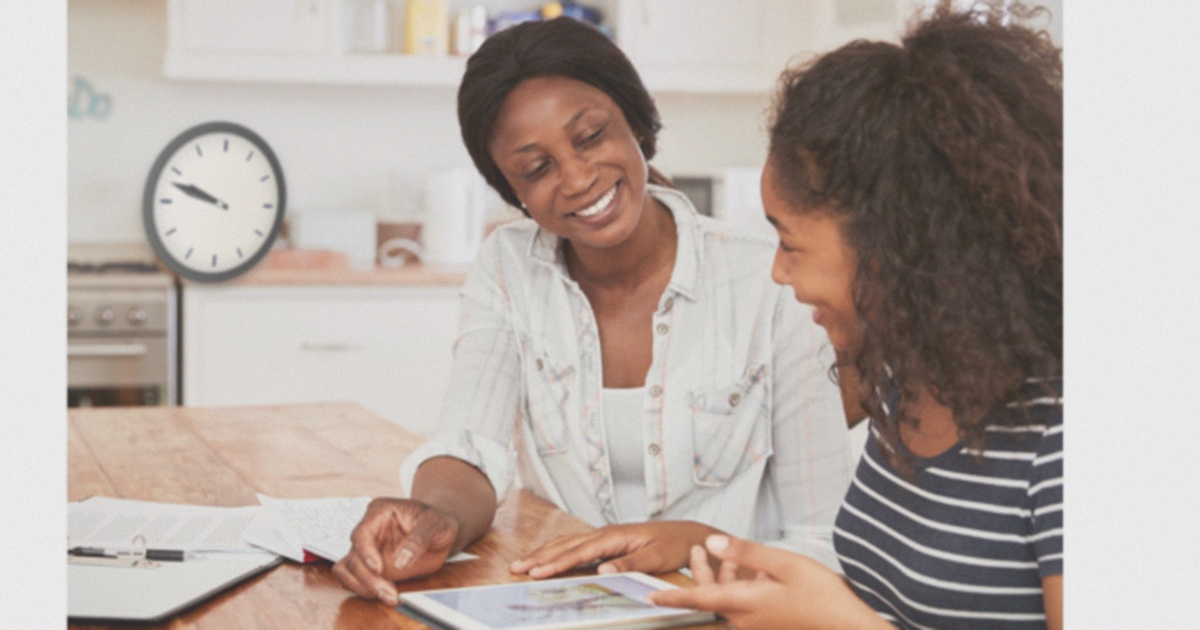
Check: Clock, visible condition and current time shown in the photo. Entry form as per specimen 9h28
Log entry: 9h48
